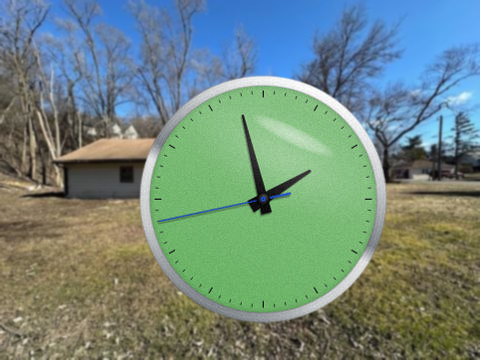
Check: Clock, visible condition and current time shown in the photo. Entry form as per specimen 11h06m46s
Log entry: 1h57m43s
